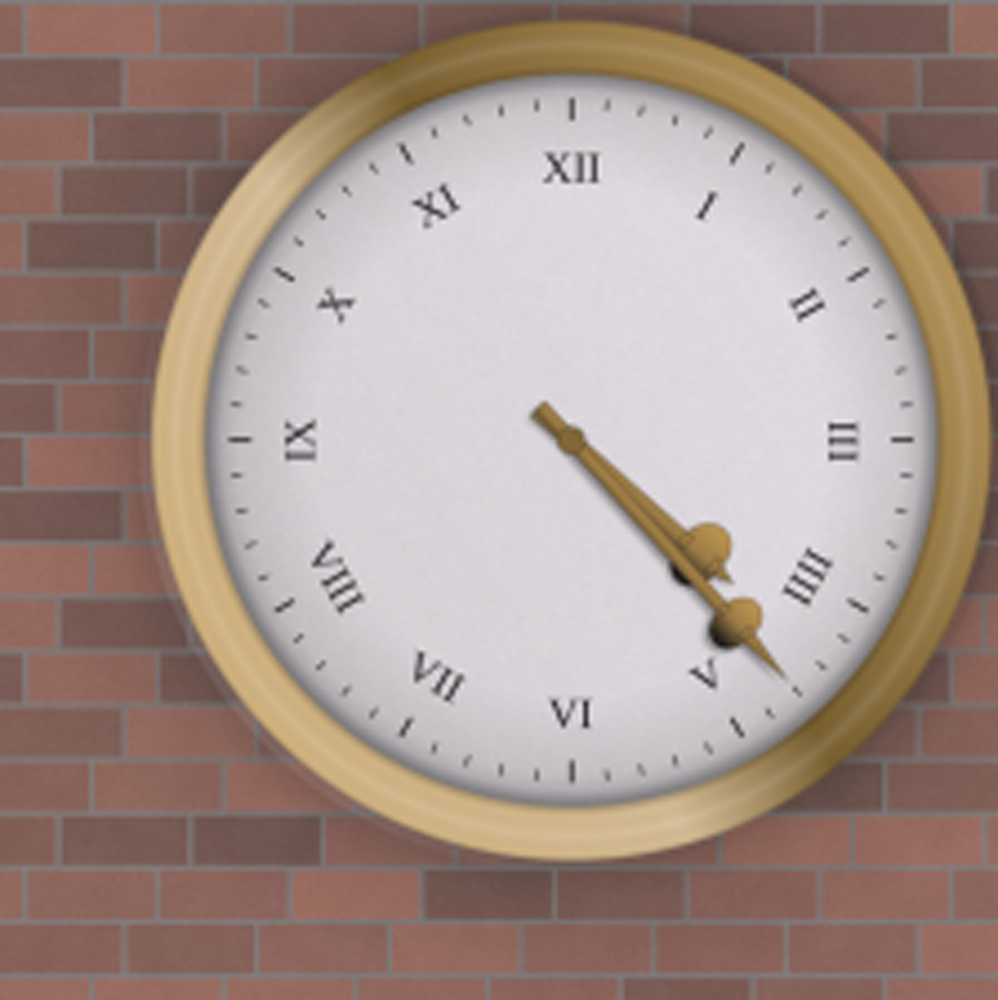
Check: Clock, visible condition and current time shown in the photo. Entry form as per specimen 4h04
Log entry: 4h23
